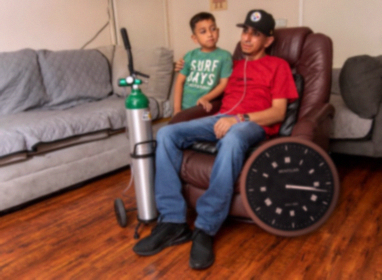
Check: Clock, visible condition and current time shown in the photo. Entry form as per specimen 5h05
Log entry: 3h17
